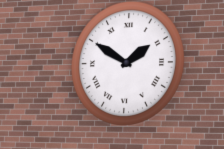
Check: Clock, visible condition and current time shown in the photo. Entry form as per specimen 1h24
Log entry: 1h50
